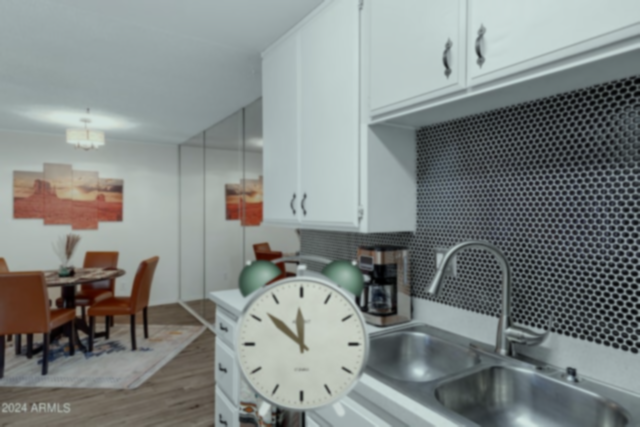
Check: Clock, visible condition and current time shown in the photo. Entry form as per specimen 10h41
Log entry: 11h52
